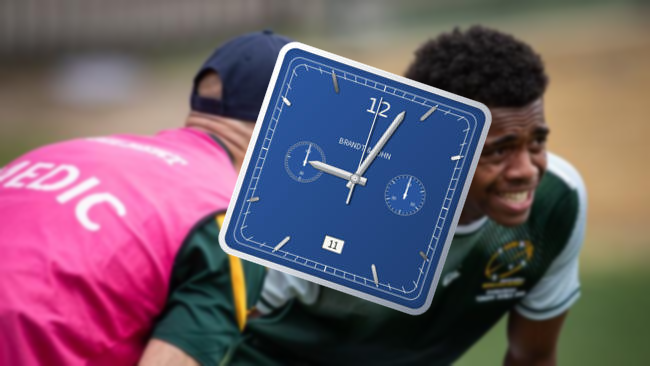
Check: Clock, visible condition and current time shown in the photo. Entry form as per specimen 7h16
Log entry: 9h03
